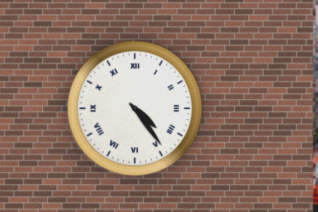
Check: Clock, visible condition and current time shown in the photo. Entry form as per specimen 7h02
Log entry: 4h24
